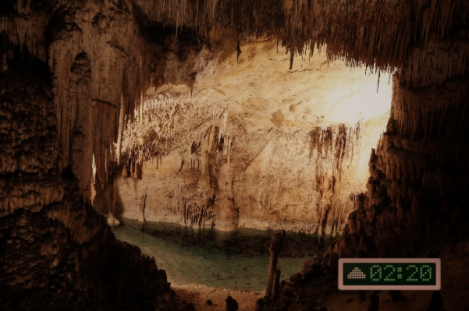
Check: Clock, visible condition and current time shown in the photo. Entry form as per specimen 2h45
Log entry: 2h20
